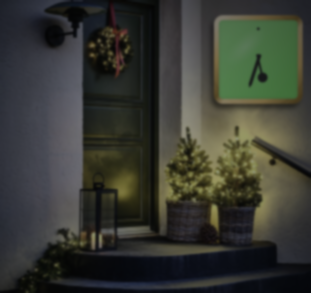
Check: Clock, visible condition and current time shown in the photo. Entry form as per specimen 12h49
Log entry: 5h33
